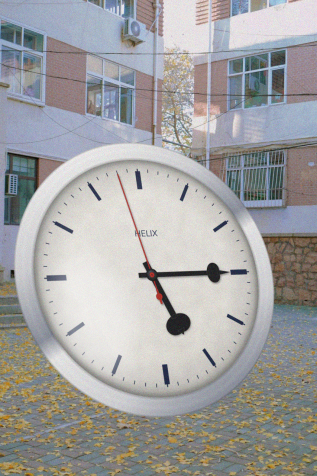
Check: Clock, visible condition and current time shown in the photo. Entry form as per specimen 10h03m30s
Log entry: 5h14m58s
